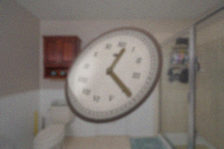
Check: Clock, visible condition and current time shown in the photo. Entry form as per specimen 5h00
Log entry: 12h20
